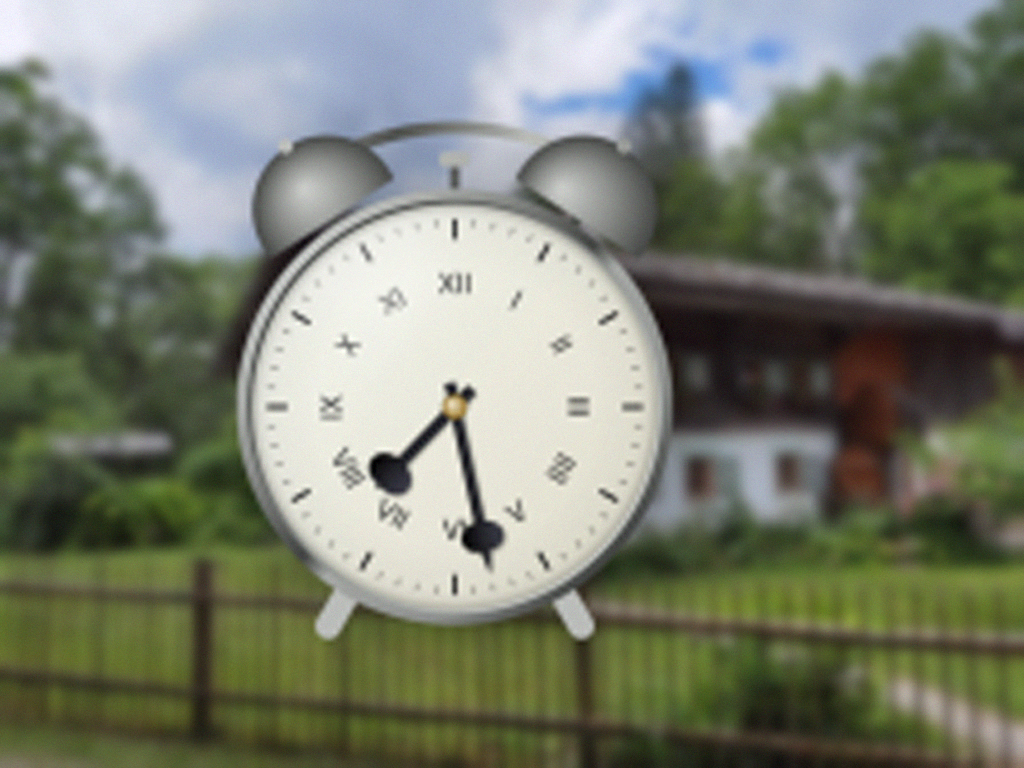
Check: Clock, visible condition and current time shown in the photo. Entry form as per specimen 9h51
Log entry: 7h28
